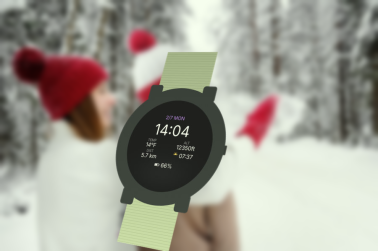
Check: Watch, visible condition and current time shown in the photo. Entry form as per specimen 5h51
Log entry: 14h04
